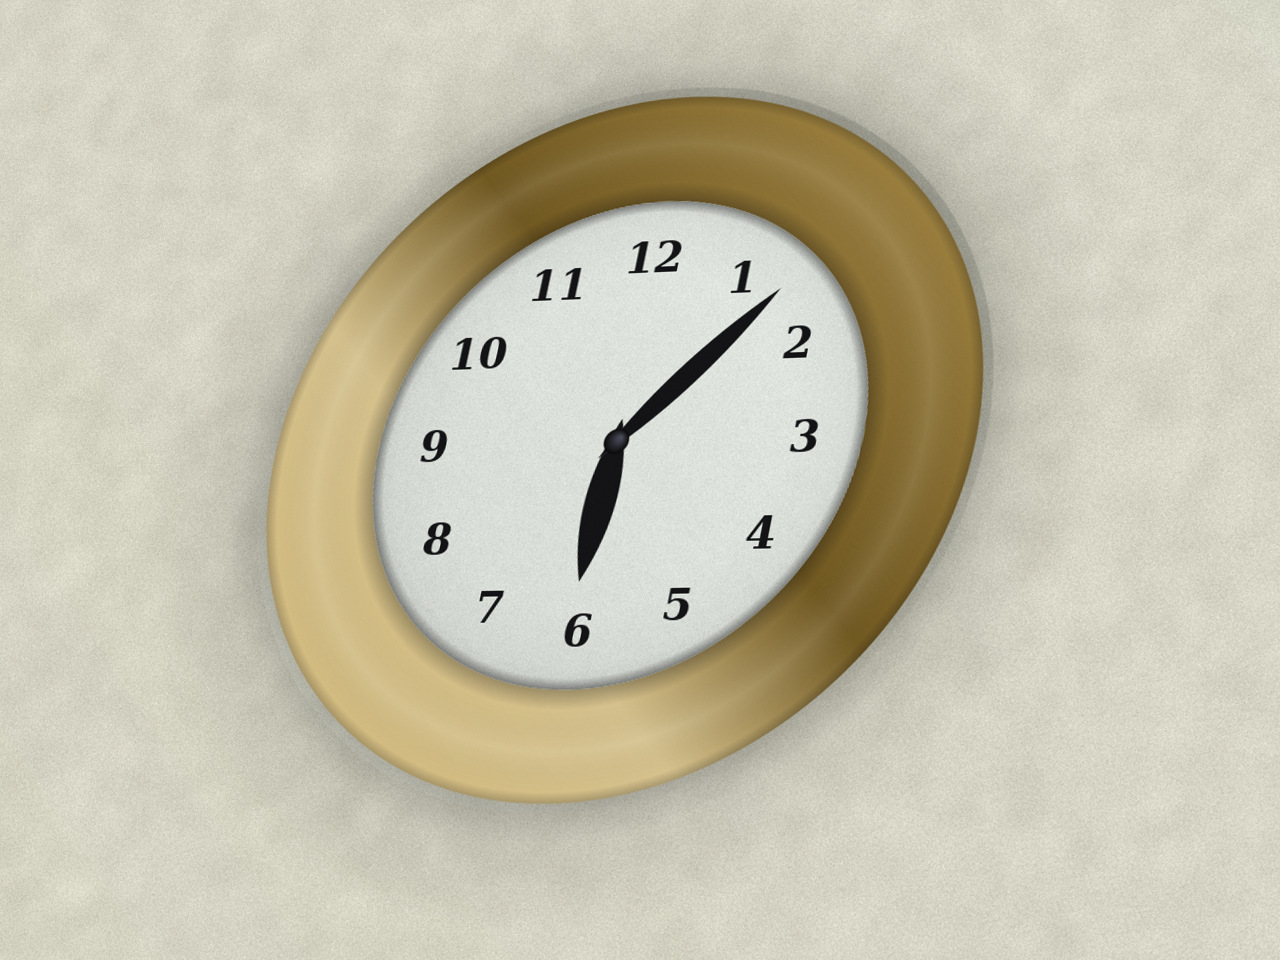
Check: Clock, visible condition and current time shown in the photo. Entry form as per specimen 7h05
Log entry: 6h07
